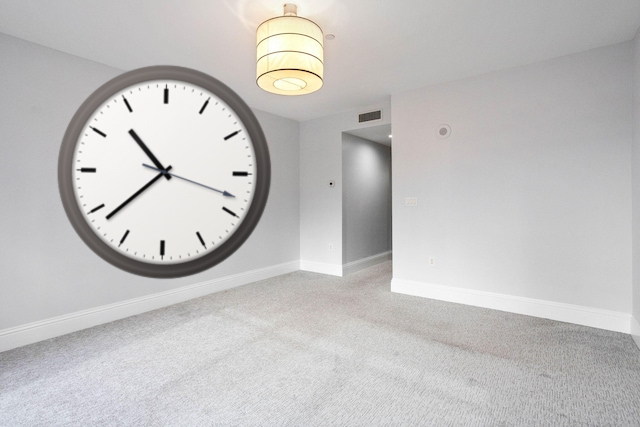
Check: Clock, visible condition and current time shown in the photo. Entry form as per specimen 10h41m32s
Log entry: 10h38m18s
